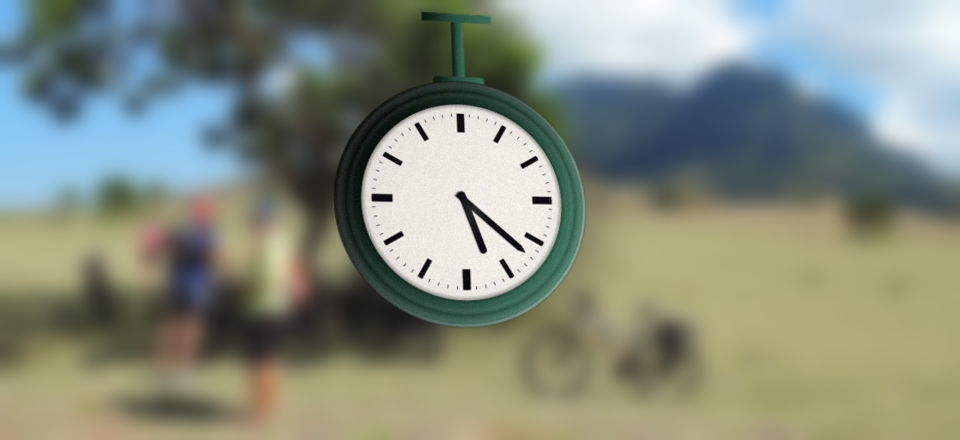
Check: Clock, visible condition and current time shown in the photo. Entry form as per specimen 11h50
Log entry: 5h22
